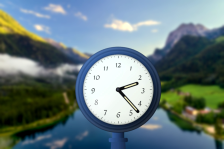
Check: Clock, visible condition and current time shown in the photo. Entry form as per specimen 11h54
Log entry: 2h23
